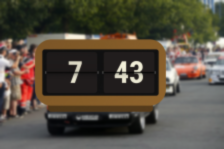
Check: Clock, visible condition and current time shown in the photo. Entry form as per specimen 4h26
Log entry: 7h43
